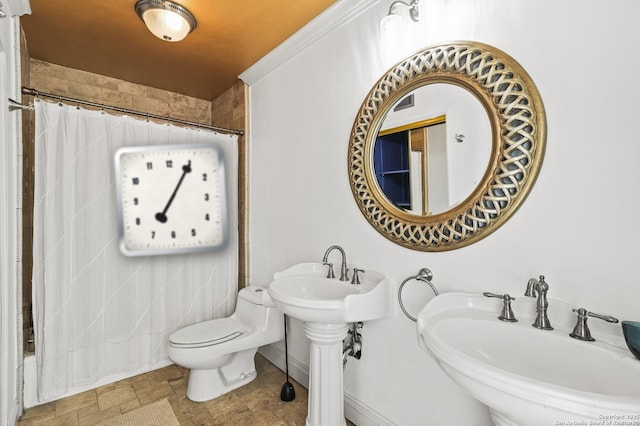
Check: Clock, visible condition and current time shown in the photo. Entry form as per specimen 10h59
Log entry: 7h05
